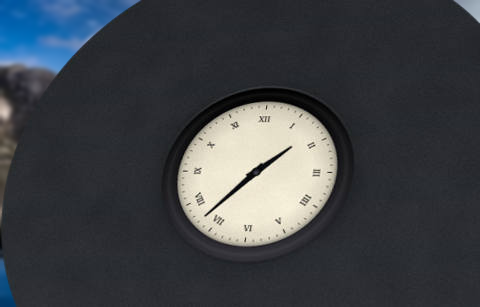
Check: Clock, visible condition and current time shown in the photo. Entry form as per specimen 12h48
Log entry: 1h37
